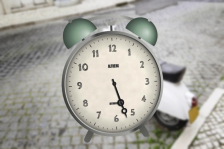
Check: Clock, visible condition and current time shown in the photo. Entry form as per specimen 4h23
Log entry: 5h27
